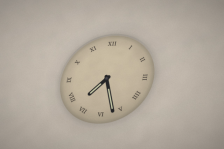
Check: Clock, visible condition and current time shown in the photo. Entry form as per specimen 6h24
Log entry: 7h27
